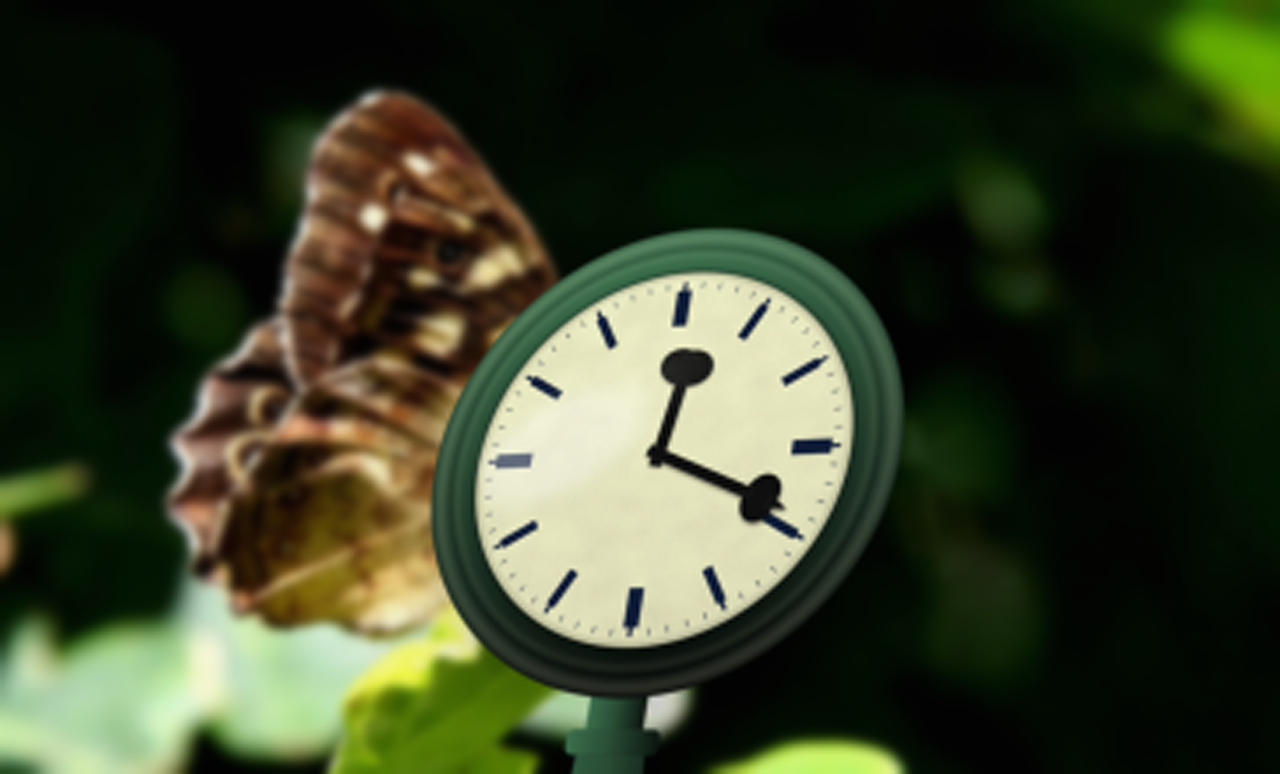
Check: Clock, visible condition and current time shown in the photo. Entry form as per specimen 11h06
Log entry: 12h19
